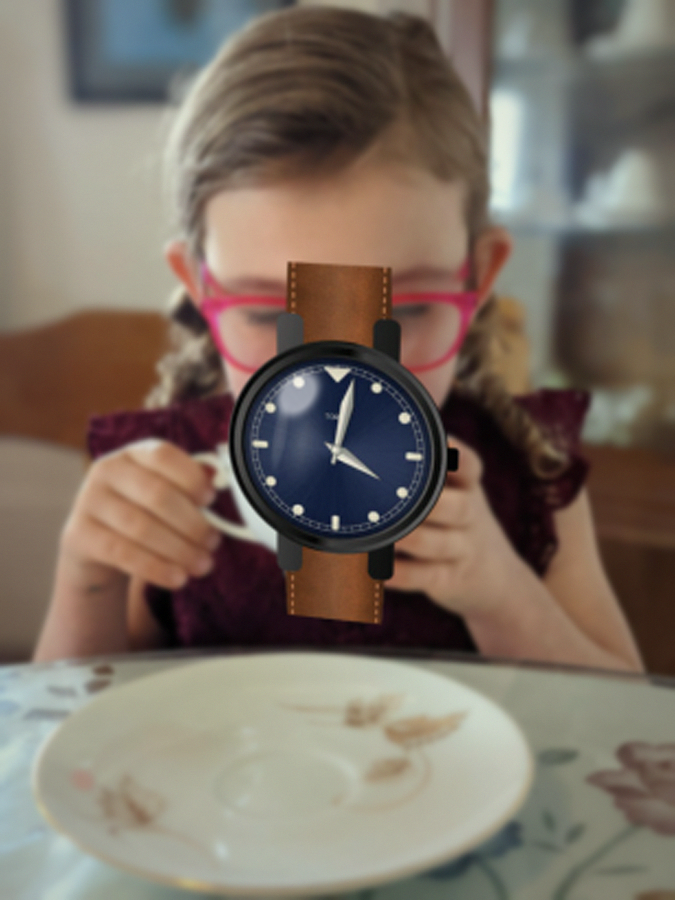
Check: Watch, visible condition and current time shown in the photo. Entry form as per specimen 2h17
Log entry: 4h02
